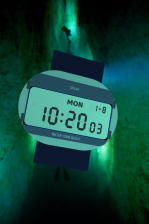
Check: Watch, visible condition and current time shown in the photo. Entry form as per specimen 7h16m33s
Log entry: 10h20m03s
